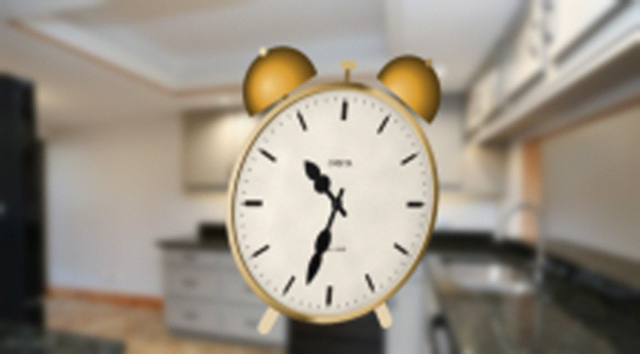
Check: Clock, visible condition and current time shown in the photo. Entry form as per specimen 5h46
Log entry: 10h33
